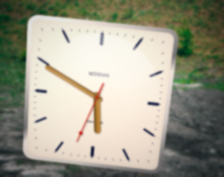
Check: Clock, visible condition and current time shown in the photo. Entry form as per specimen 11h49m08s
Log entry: 5h49m33s
